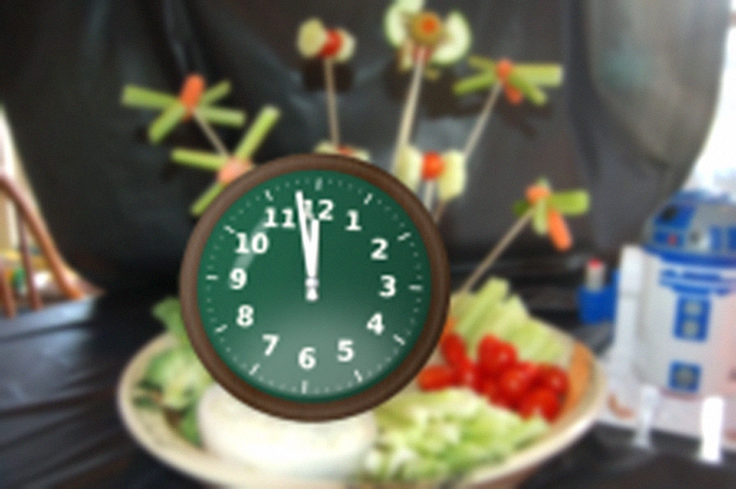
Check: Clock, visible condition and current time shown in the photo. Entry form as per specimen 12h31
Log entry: 11h58
